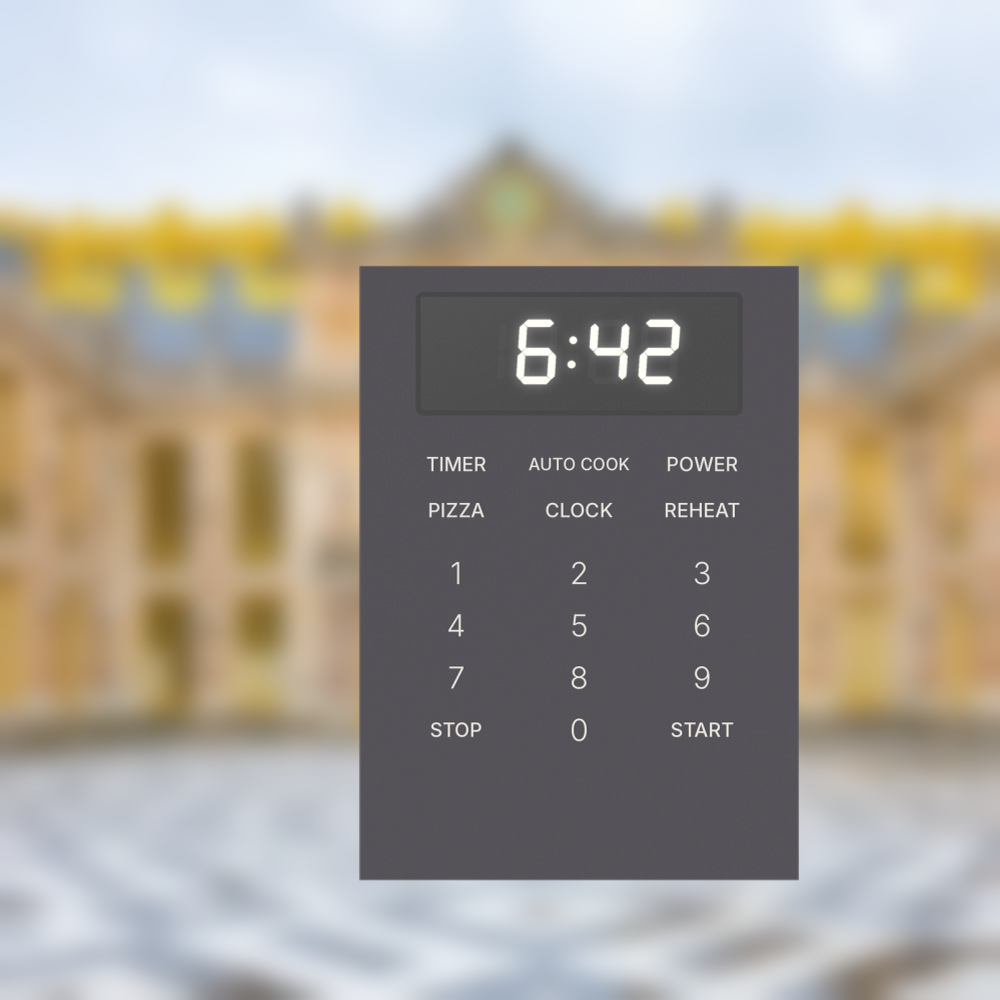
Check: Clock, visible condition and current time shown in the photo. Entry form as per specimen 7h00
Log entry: 6h42
